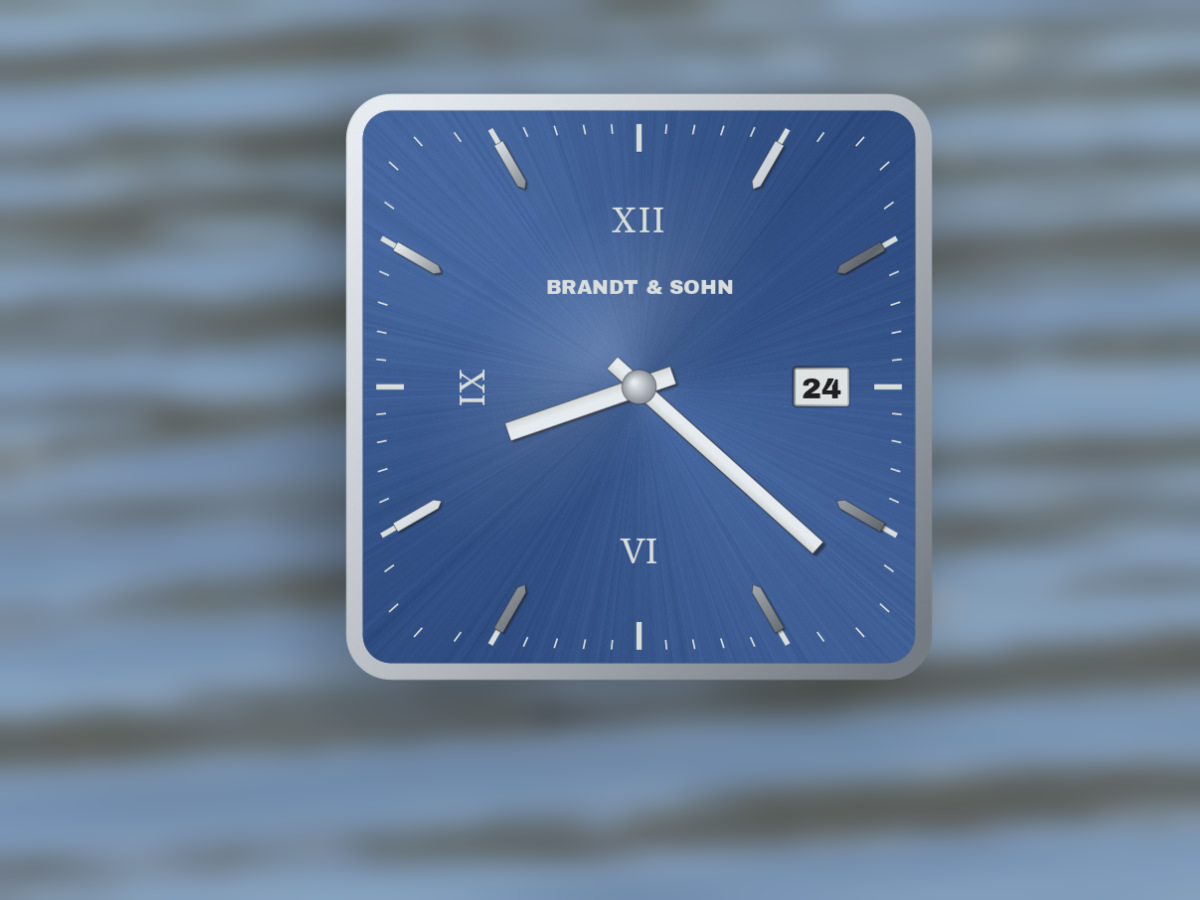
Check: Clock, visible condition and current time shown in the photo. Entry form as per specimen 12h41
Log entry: 8h22
